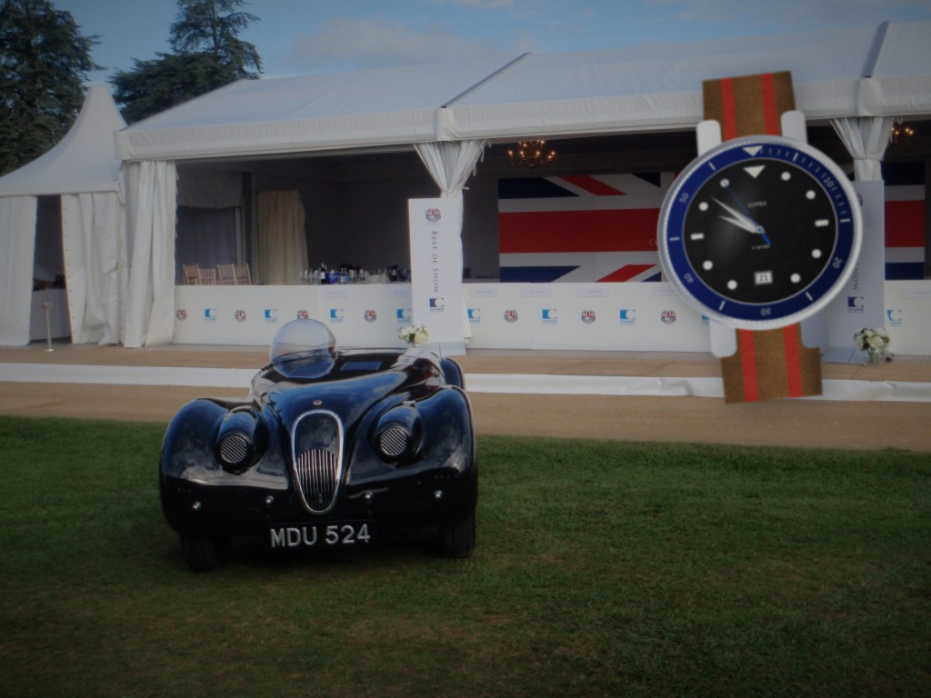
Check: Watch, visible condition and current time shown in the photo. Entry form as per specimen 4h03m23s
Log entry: 9h51m55s
